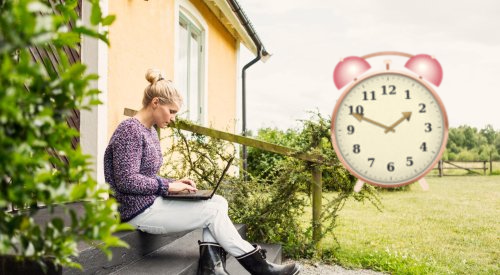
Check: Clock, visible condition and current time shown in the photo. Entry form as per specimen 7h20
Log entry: 1h49
